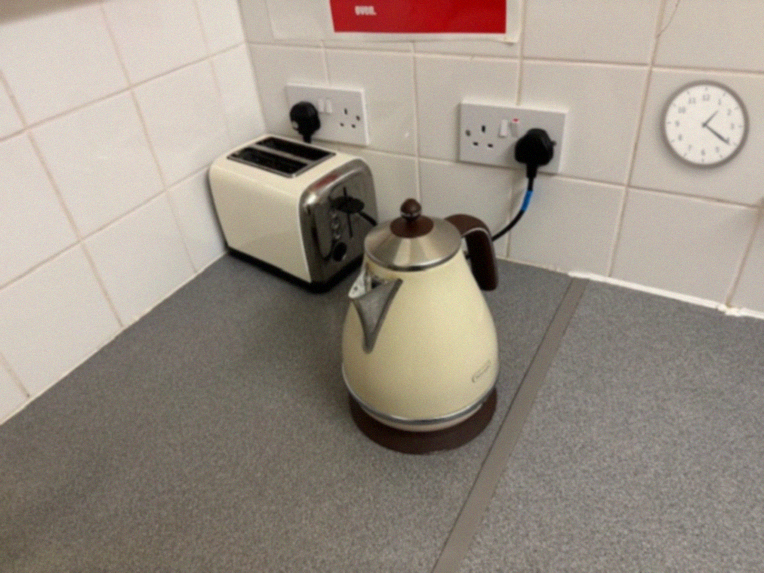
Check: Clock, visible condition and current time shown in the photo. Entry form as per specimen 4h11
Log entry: 1h21
